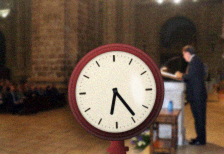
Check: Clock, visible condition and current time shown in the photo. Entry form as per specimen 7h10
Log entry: 6h24
